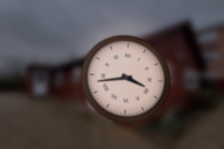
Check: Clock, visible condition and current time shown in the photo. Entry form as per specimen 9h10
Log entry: 3h43
